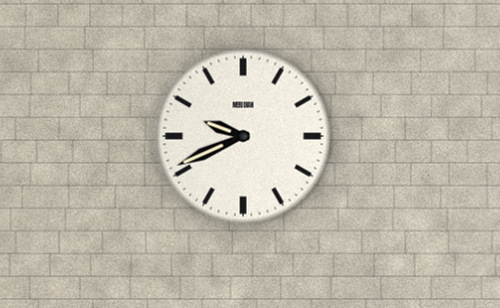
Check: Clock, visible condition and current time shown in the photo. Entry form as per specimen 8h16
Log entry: 9h41
